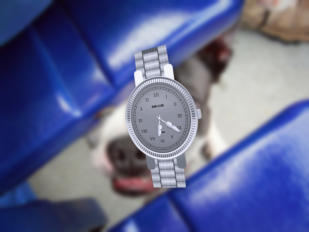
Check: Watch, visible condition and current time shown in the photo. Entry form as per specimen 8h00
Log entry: 6h21
